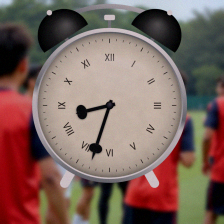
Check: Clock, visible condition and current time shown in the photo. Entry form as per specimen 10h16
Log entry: 8h33
